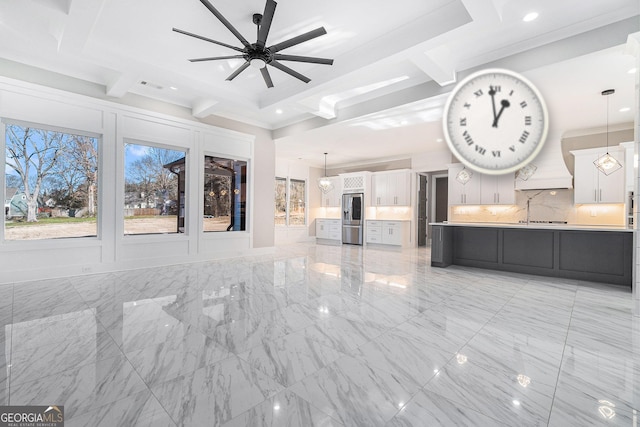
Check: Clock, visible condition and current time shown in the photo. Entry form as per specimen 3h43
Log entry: 12h59
